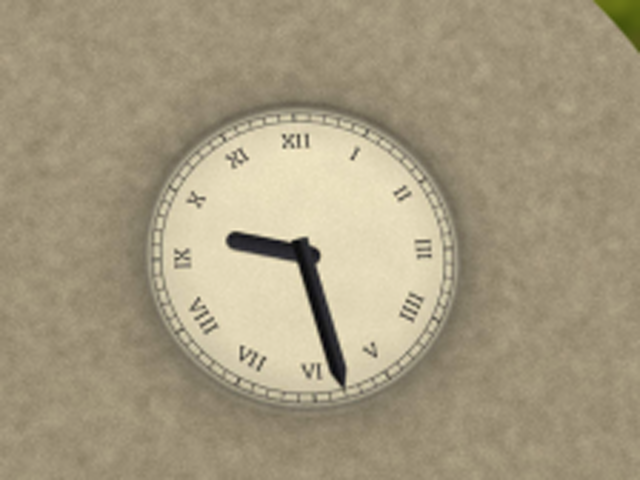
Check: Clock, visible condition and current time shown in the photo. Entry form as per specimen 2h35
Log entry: 9h28
